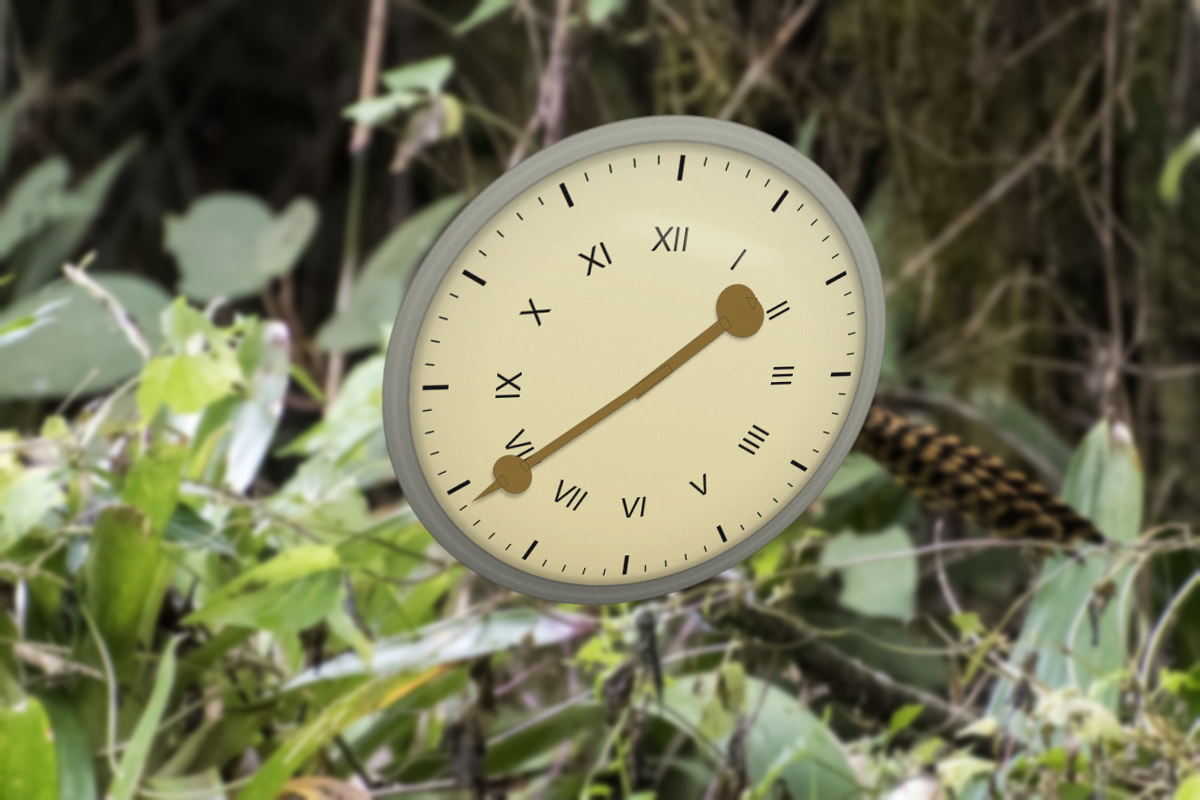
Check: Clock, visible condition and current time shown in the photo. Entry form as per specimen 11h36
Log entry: 1h39
